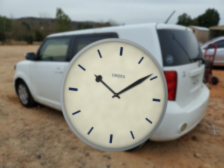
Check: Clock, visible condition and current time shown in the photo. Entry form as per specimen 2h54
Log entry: 10h09
